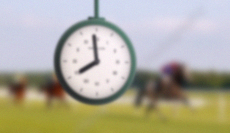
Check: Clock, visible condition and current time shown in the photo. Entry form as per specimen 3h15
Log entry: 7h59
